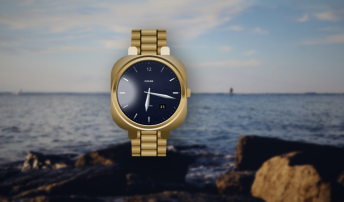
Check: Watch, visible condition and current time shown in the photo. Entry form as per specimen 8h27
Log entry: 6h17
